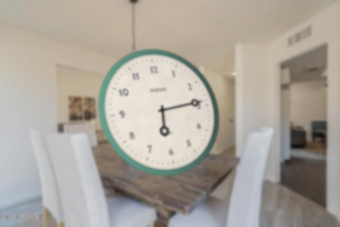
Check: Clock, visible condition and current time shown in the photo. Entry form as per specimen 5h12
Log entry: 6h14
